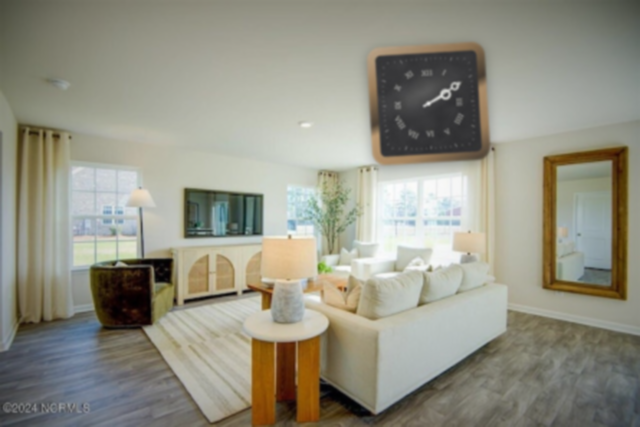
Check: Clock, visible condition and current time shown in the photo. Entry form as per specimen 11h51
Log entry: 2h10
